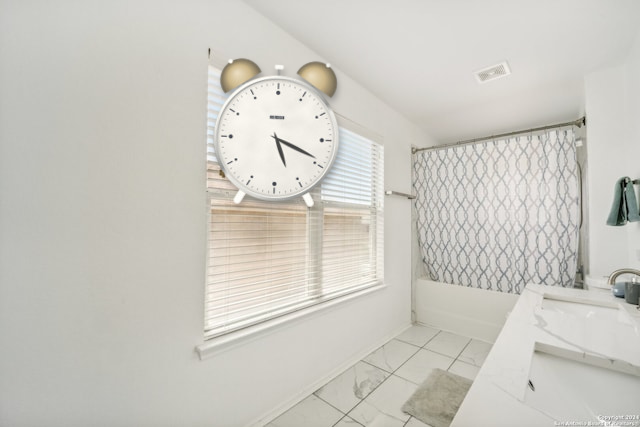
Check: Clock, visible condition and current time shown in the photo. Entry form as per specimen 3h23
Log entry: 5h19
